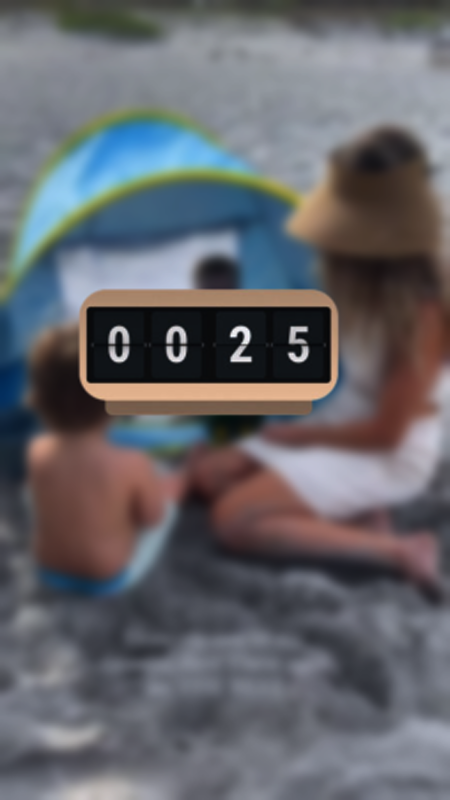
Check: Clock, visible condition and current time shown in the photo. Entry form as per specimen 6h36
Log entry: 0h25
